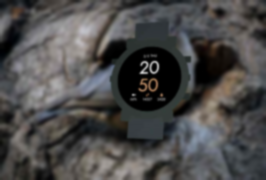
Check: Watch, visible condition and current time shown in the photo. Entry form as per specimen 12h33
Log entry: 20h50
